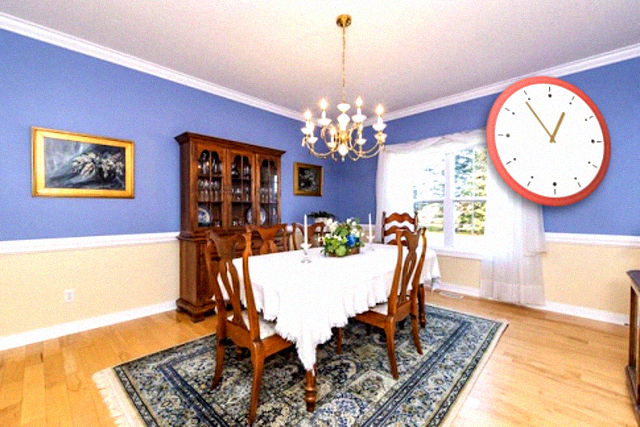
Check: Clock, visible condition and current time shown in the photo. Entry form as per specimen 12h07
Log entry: 12h54
